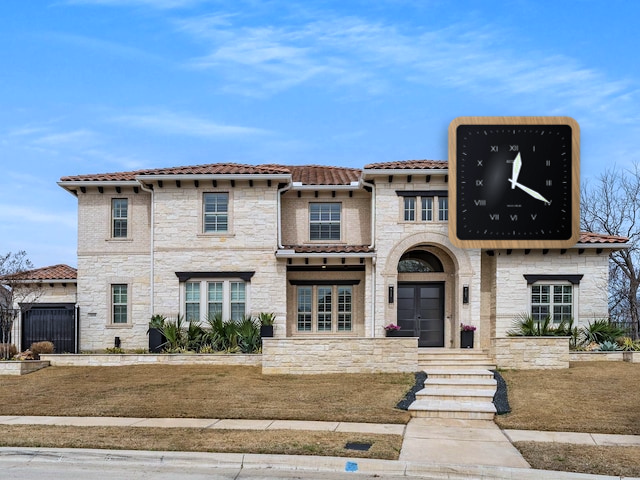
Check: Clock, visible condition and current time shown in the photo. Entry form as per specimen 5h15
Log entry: 12h20
